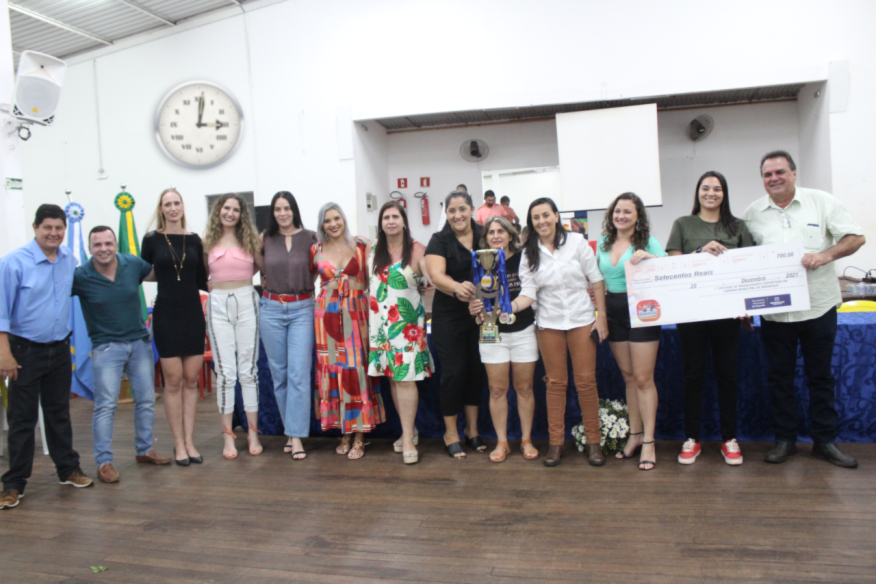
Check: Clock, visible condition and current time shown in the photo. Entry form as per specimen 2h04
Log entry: 3h01
